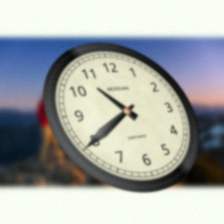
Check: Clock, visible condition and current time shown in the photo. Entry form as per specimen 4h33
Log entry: 10h40
